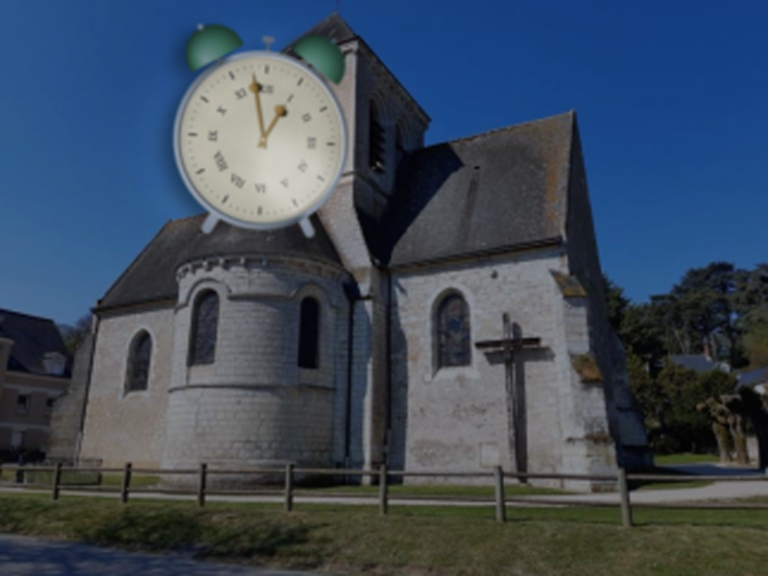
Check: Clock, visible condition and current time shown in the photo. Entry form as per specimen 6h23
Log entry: 12h58
